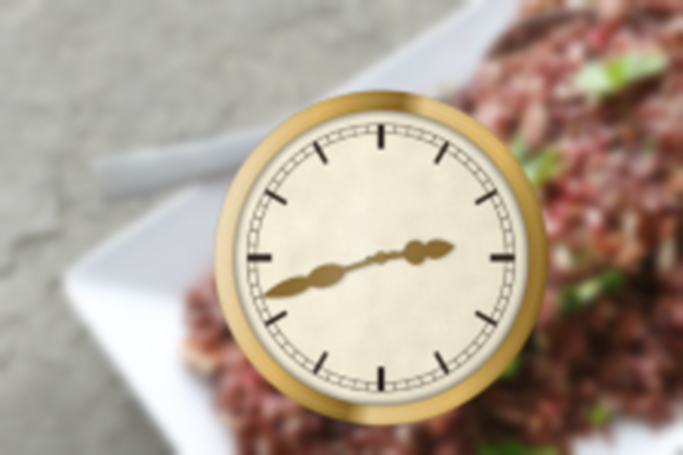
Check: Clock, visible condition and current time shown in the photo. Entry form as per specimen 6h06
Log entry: 2h42
